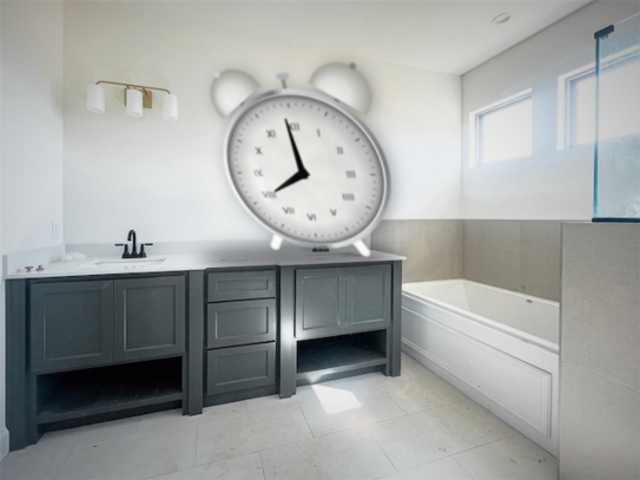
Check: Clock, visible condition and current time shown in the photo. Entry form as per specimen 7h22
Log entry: 7h59
